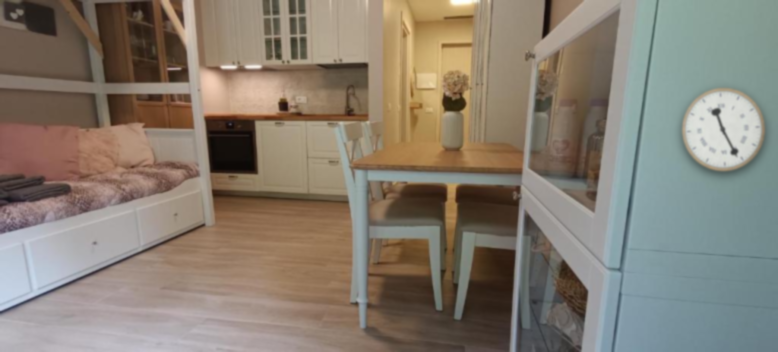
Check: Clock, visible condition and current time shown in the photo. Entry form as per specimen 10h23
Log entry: 11h26
